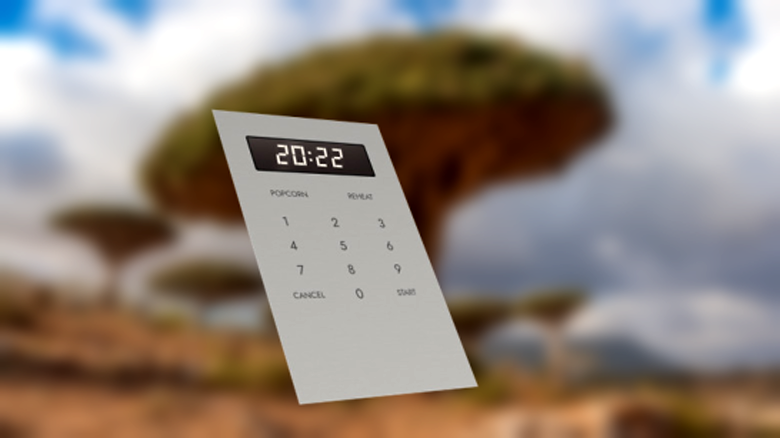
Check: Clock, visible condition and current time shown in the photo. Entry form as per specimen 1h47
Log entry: 20h22
